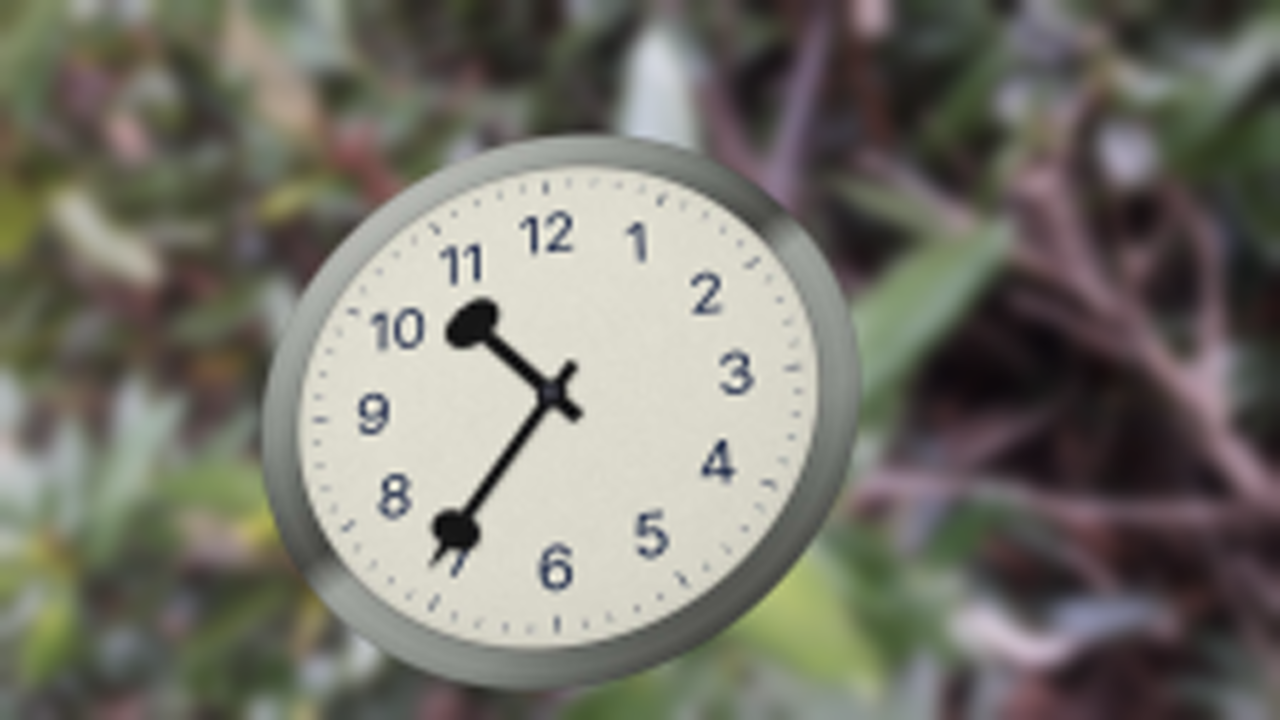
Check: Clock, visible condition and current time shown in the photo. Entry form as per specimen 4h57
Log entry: 10h36
